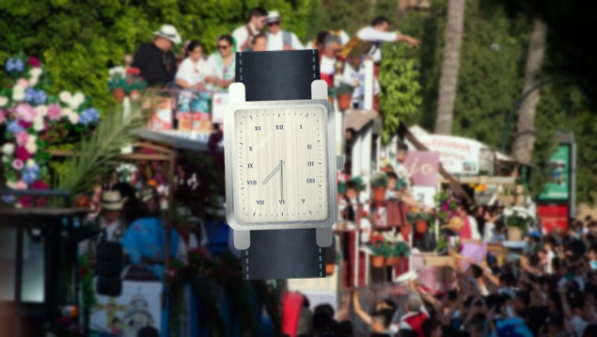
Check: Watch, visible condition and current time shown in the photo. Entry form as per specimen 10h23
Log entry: 7h30
